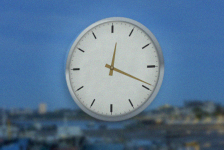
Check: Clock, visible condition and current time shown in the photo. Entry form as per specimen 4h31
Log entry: 12h19
